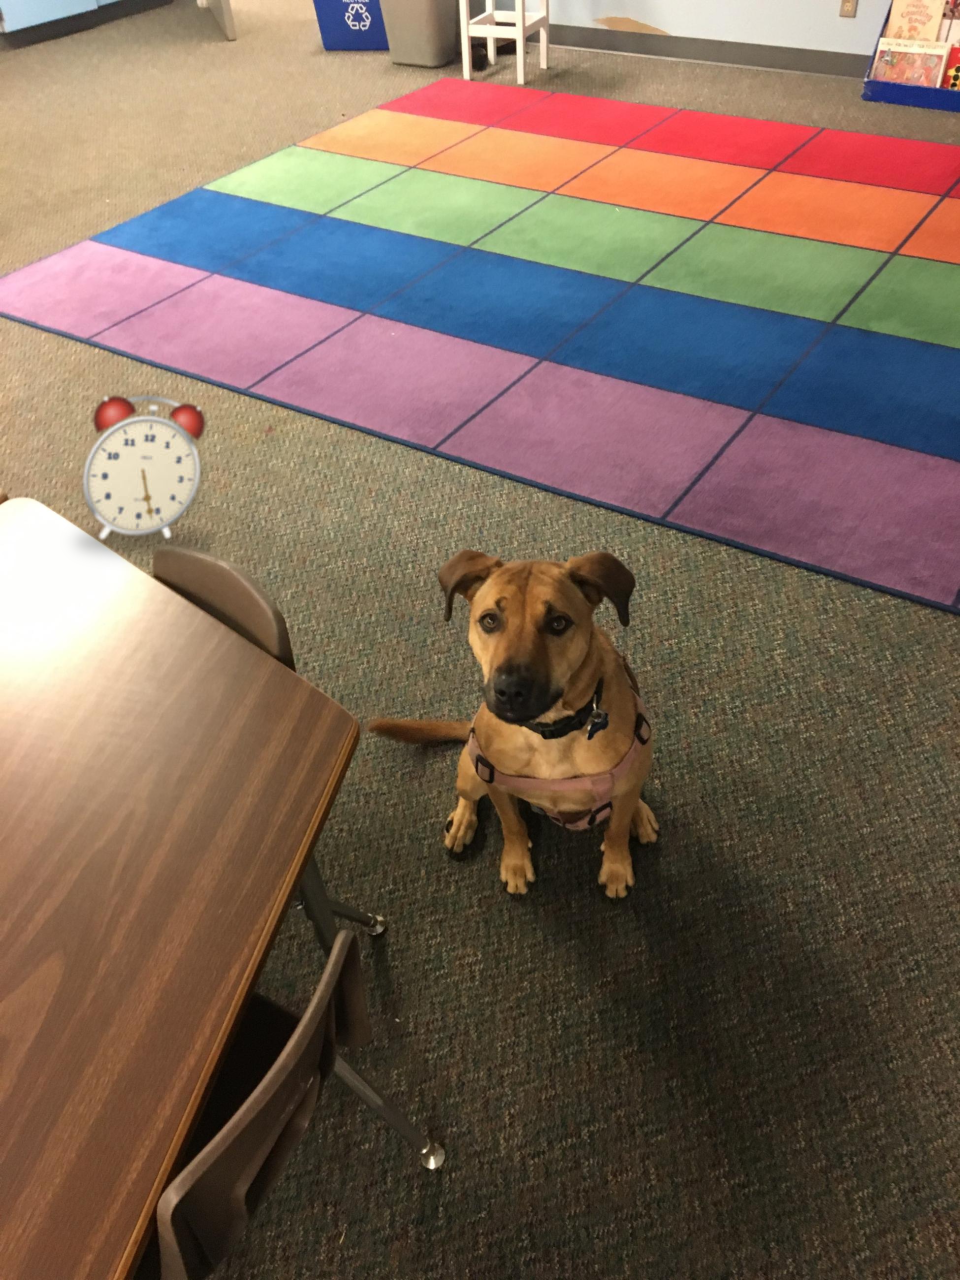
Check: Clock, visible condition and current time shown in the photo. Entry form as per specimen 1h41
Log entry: 5h27
